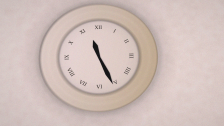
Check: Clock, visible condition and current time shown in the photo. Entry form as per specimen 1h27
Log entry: 11h26
